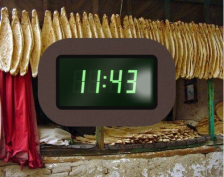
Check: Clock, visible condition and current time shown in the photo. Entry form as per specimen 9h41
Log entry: 11h43
